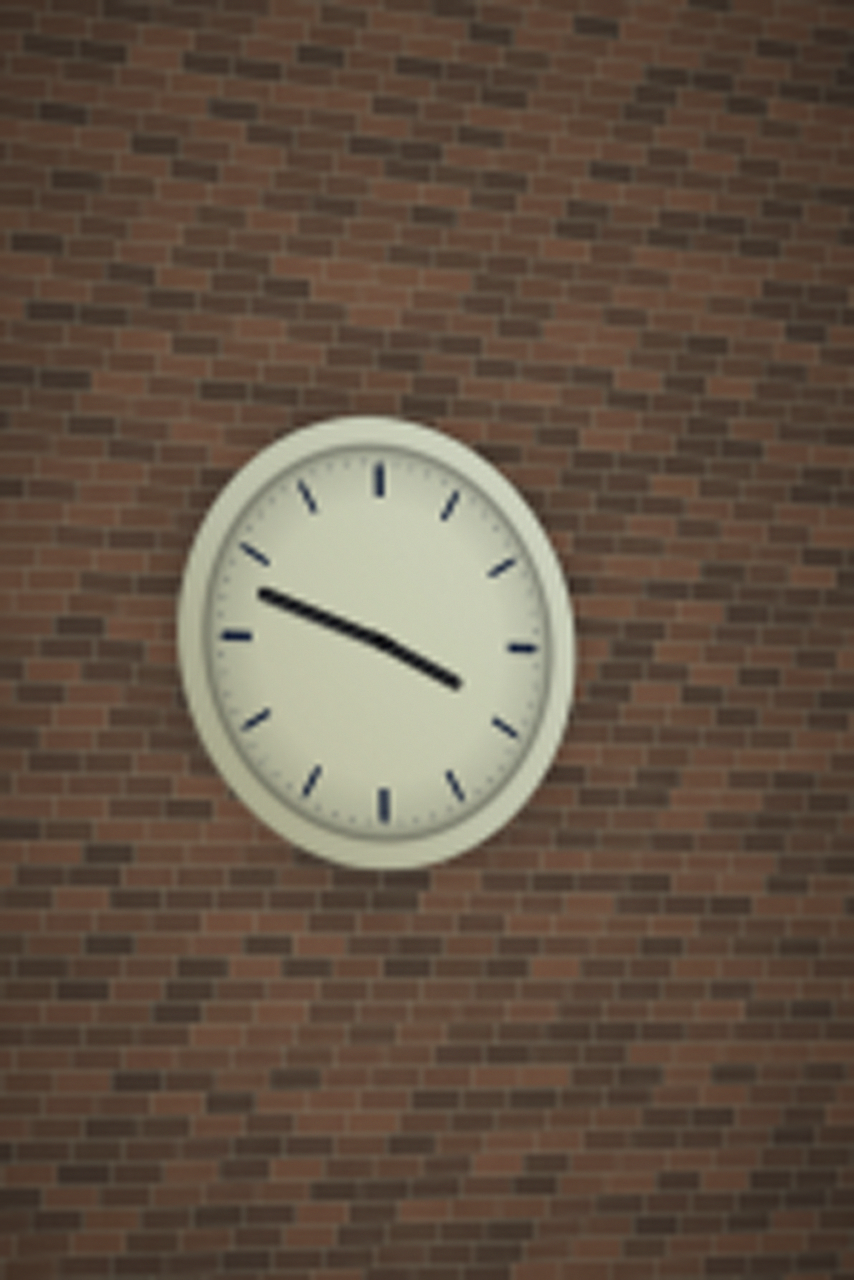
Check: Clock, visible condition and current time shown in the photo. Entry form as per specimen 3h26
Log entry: 3h48
